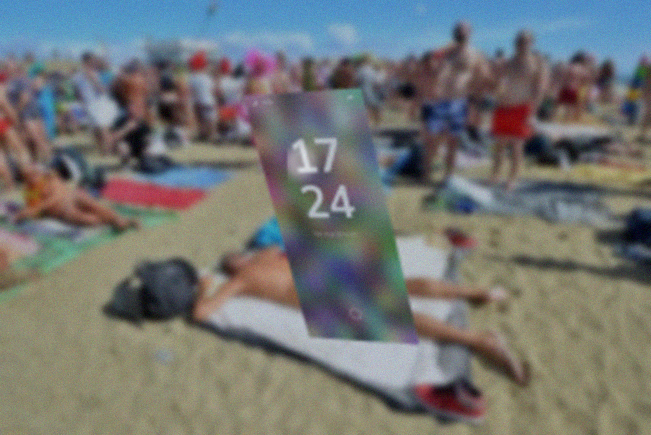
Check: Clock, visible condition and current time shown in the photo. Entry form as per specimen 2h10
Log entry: 17h24
